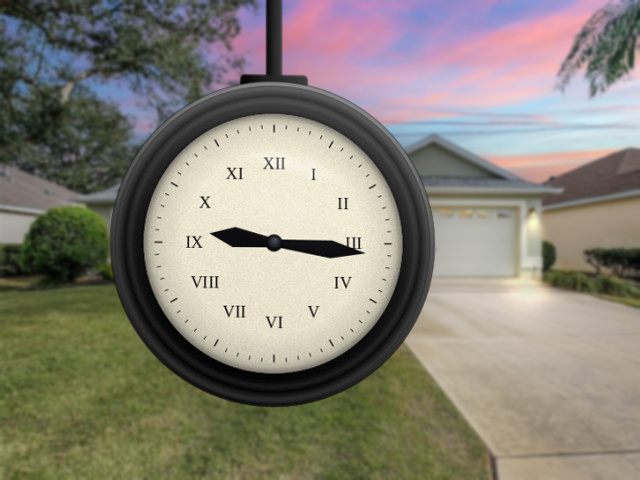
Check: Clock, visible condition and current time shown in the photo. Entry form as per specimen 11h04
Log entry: 9h16
